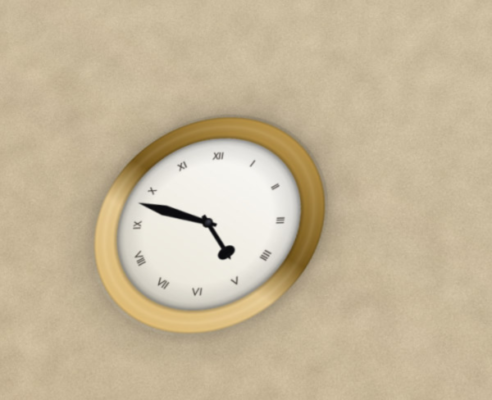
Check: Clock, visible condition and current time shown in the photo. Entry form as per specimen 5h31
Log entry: 4h48
